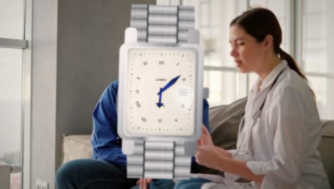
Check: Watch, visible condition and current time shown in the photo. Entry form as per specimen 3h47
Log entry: 6h08
